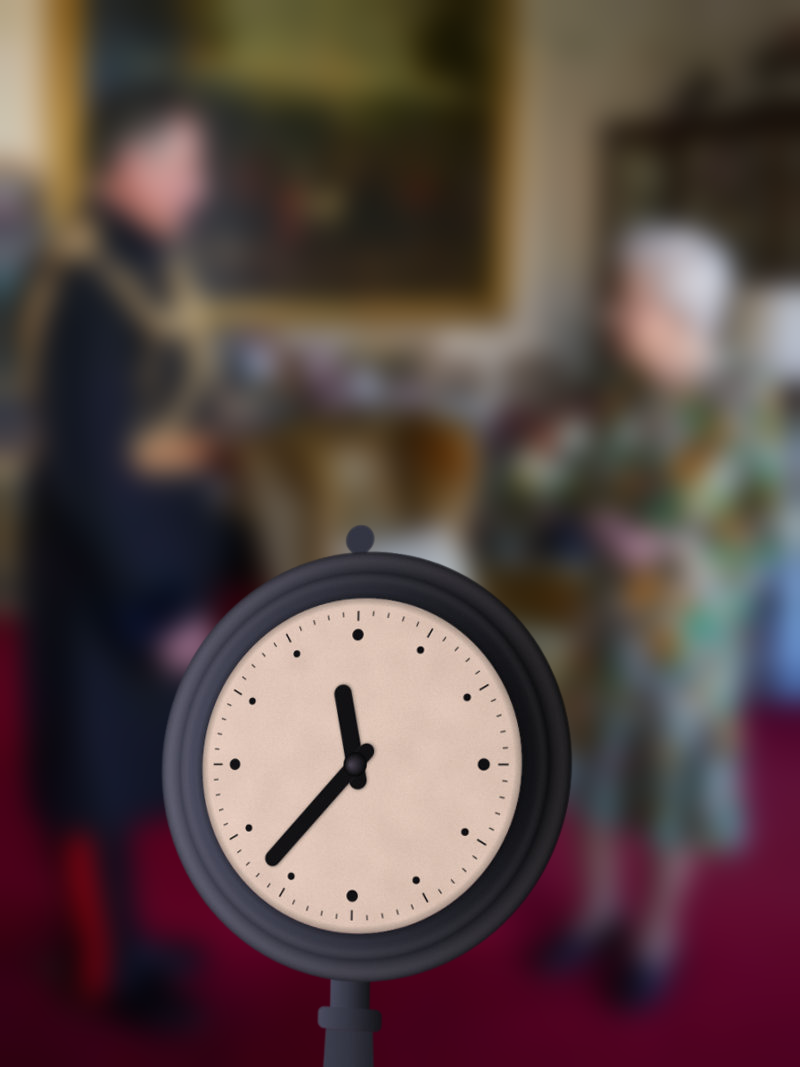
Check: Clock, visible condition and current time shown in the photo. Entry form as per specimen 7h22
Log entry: 11h37
